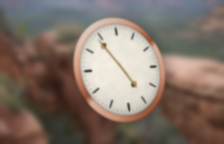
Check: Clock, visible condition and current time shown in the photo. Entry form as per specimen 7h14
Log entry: 4h54
